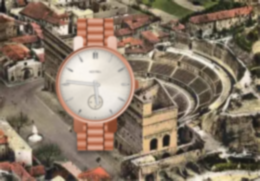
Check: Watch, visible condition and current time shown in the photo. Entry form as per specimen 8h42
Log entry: 5h46
